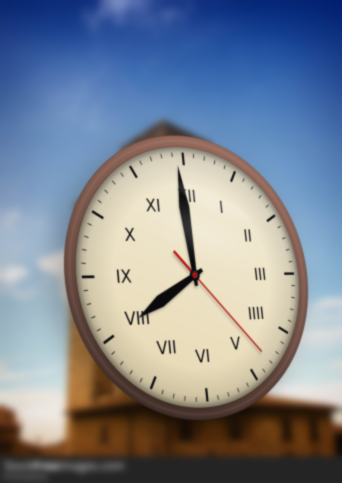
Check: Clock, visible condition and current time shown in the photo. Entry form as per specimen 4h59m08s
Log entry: 7h59m23s
